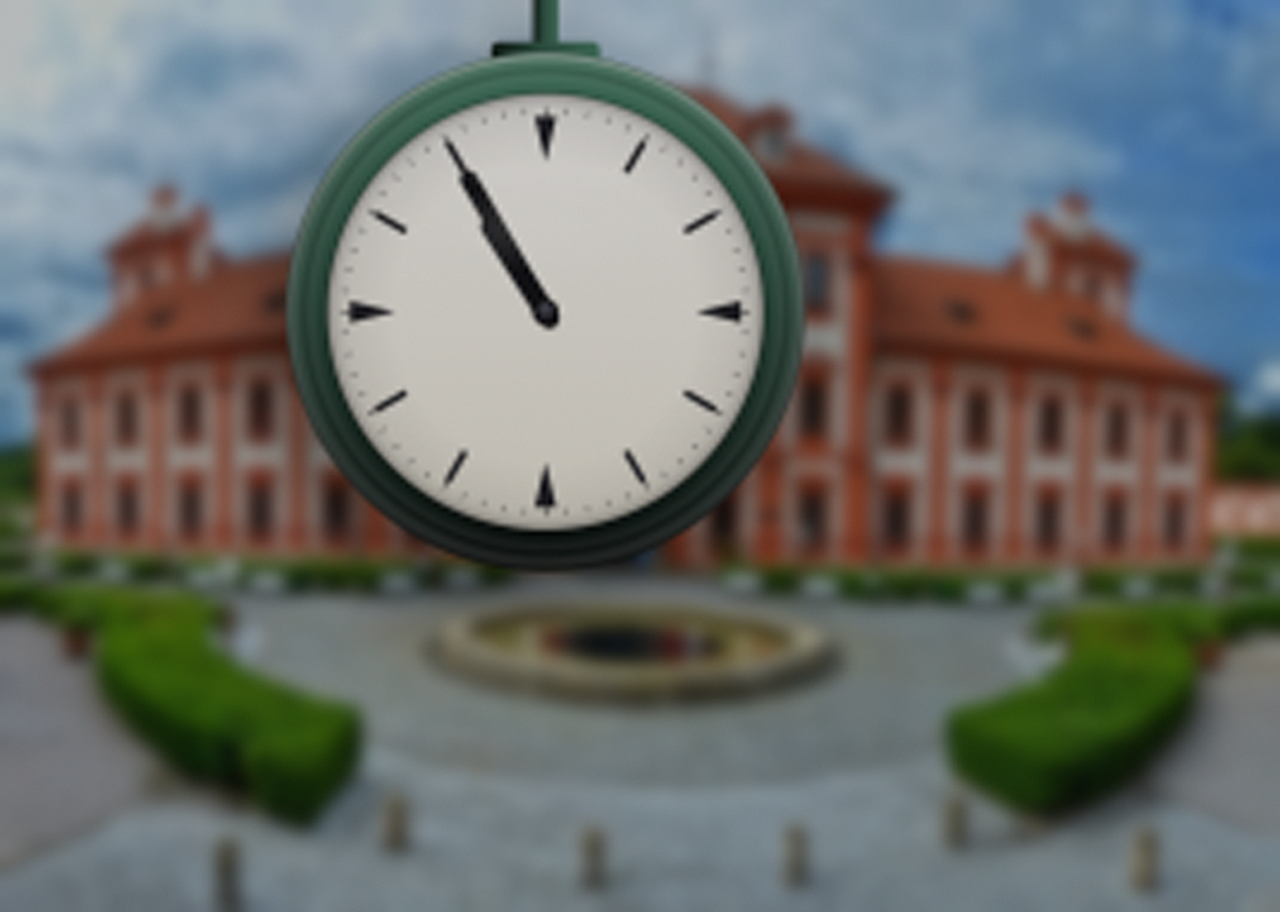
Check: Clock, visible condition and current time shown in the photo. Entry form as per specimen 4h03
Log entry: 10h55
